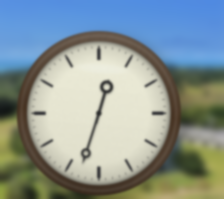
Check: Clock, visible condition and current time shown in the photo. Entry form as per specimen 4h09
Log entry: 12h33
